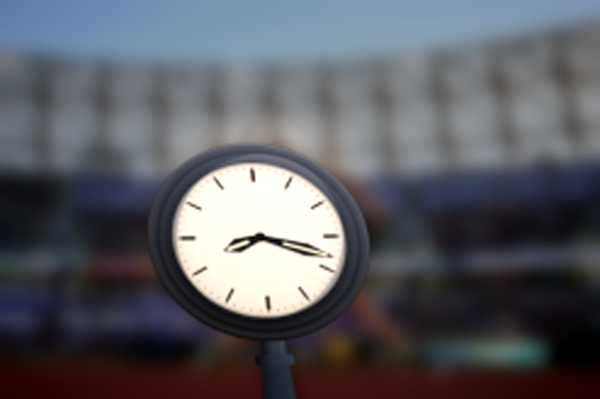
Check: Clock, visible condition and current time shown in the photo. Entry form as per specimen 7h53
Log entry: 8h18
